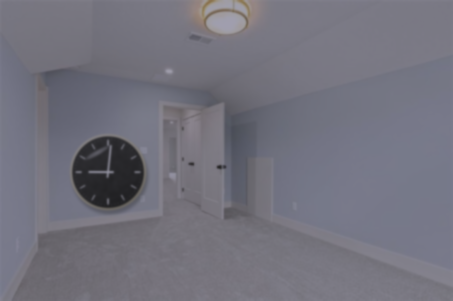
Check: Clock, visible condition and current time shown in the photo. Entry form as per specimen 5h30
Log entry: 9h01
